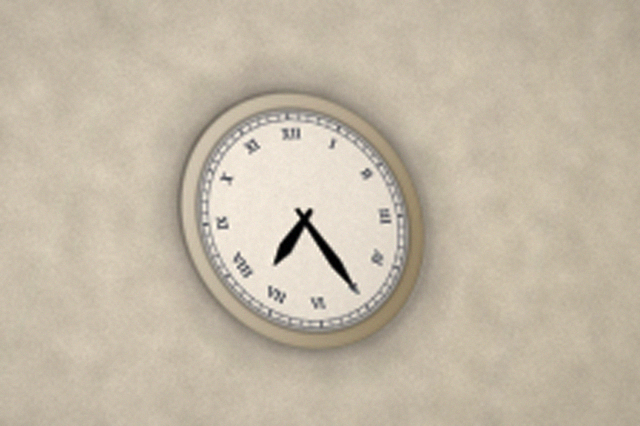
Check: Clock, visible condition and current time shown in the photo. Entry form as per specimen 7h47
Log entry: 7h25
